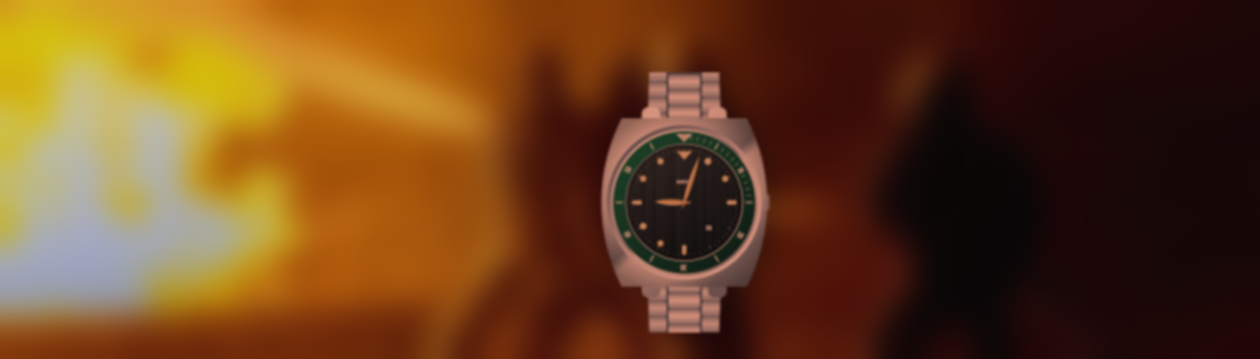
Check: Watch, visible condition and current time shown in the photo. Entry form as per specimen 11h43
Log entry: 9h03
